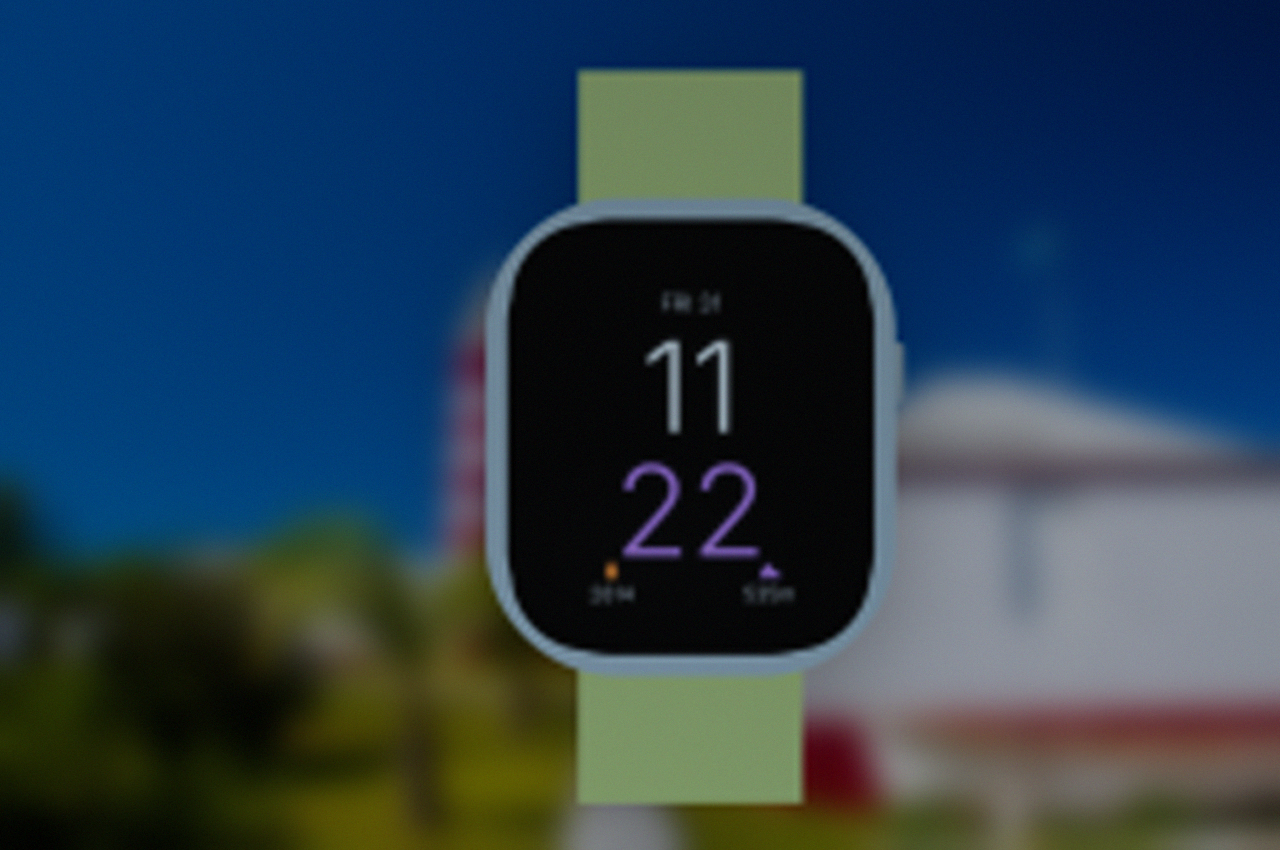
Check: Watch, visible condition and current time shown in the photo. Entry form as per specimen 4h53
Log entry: 11h22
